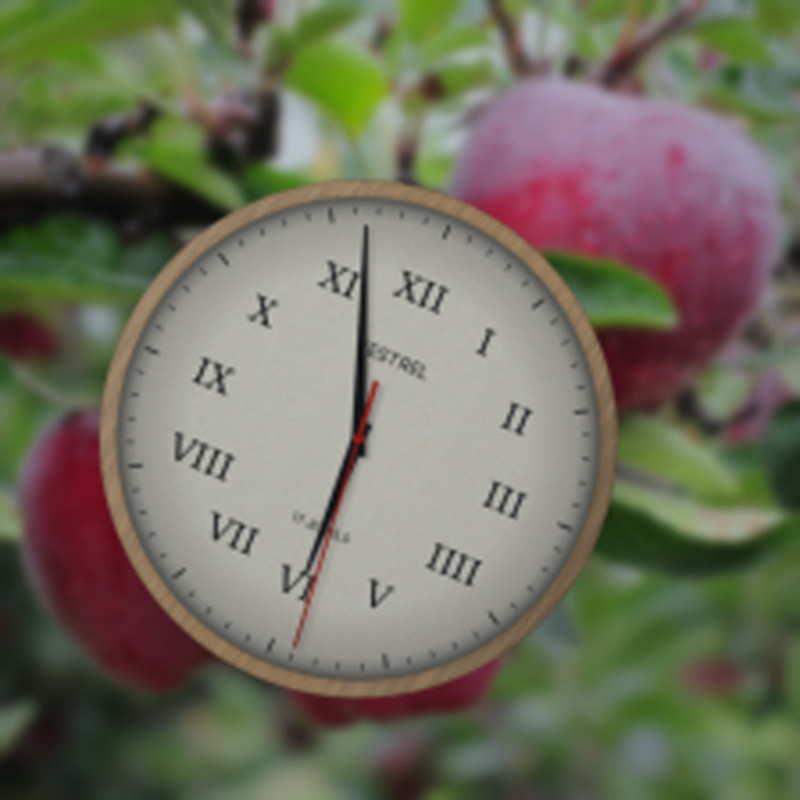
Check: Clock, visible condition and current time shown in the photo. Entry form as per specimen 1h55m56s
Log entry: 5h56m29s
